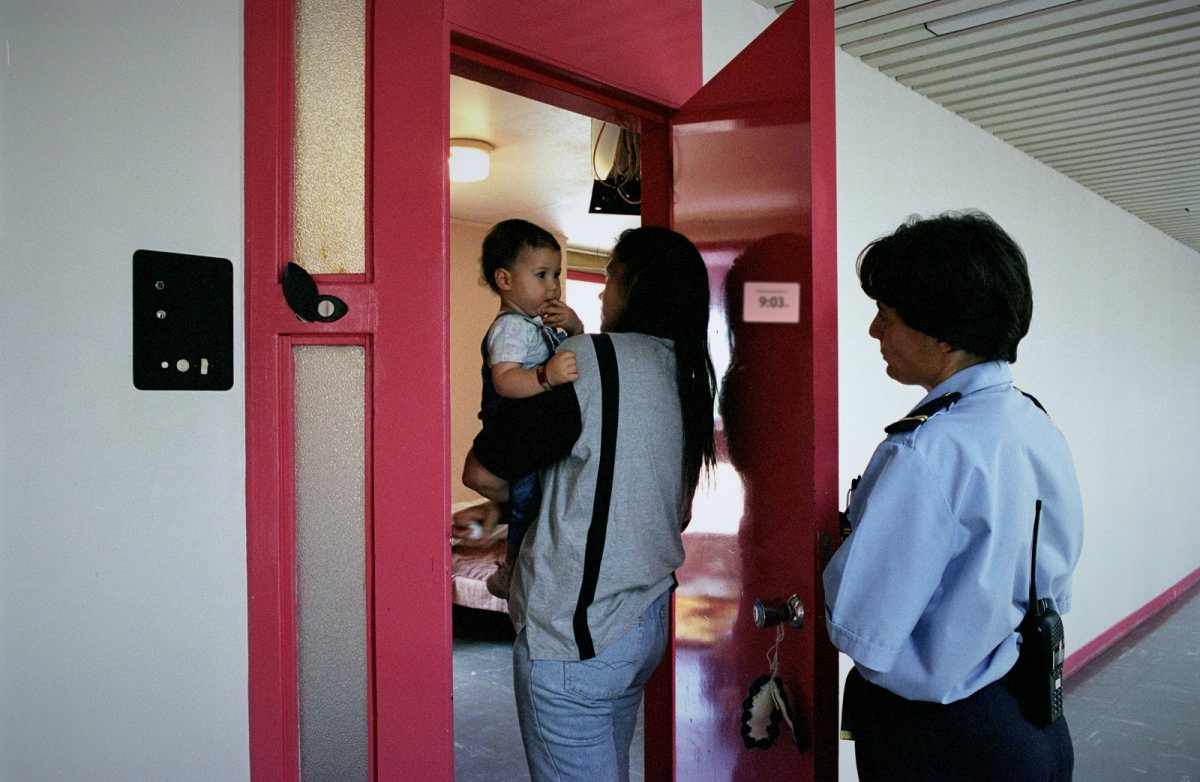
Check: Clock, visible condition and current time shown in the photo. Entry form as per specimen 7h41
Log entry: 9h03
